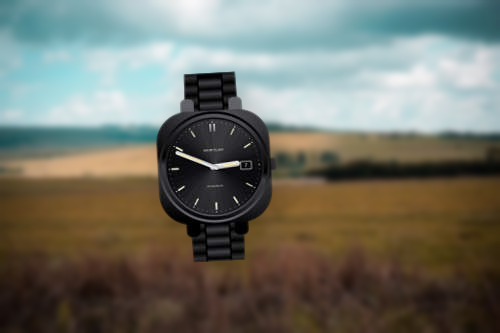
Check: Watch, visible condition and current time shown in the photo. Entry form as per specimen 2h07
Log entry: 2h49
